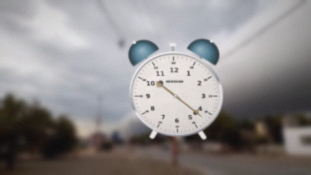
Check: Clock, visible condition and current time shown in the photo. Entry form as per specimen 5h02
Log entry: 10h22
